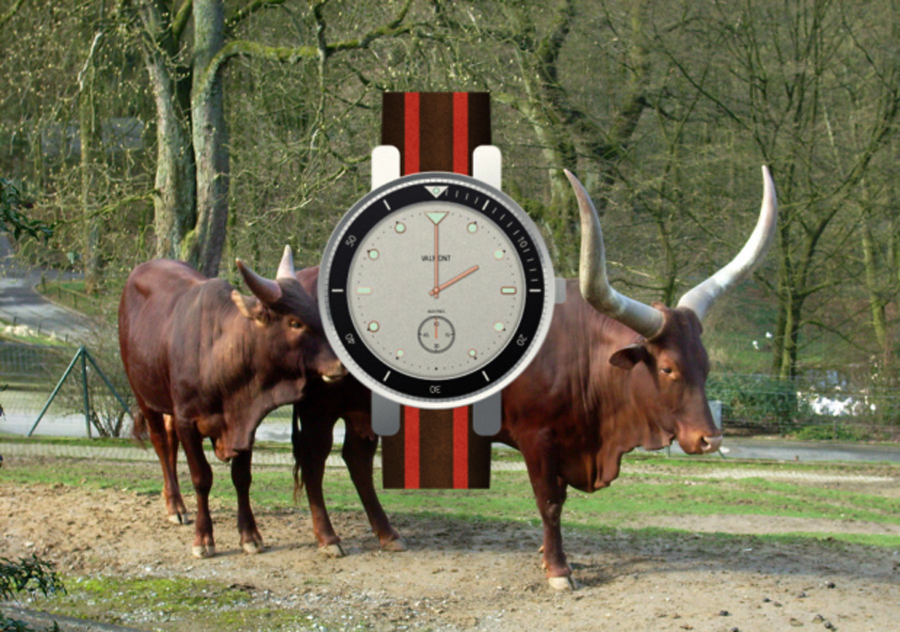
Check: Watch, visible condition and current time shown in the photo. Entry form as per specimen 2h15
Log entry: 2h00
